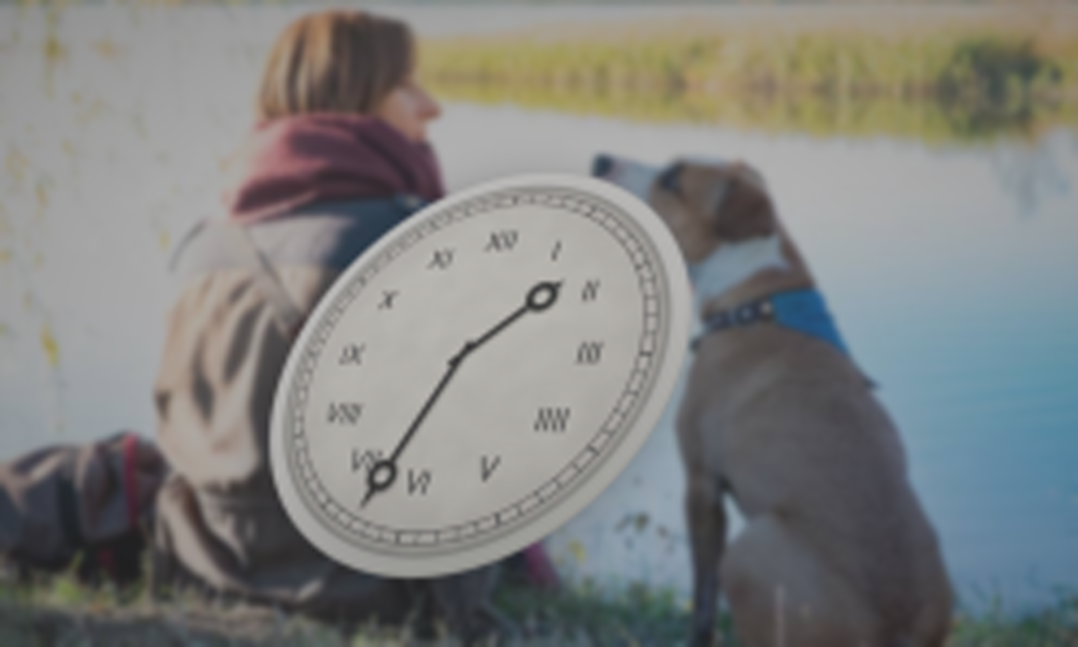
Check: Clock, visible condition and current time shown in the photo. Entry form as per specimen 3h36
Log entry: 1h33
